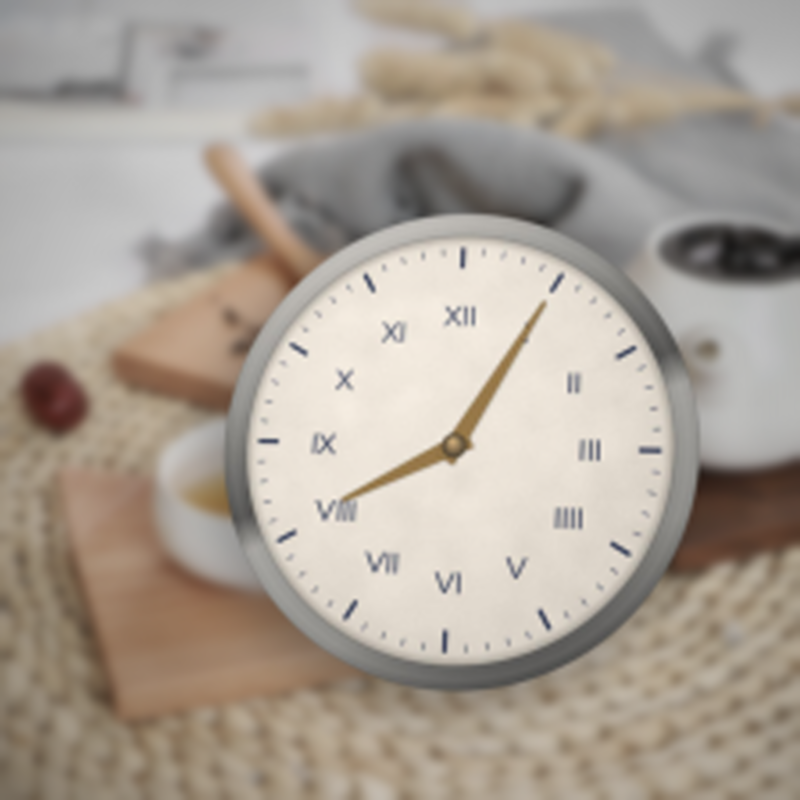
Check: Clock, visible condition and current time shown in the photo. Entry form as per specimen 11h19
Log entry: 8h05
